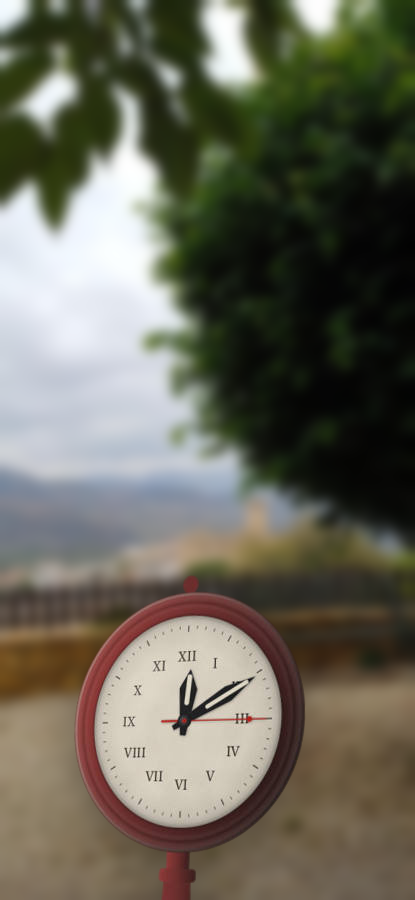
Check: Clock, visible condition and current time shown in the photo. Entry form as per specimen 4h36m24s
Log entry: 12h10m15s
